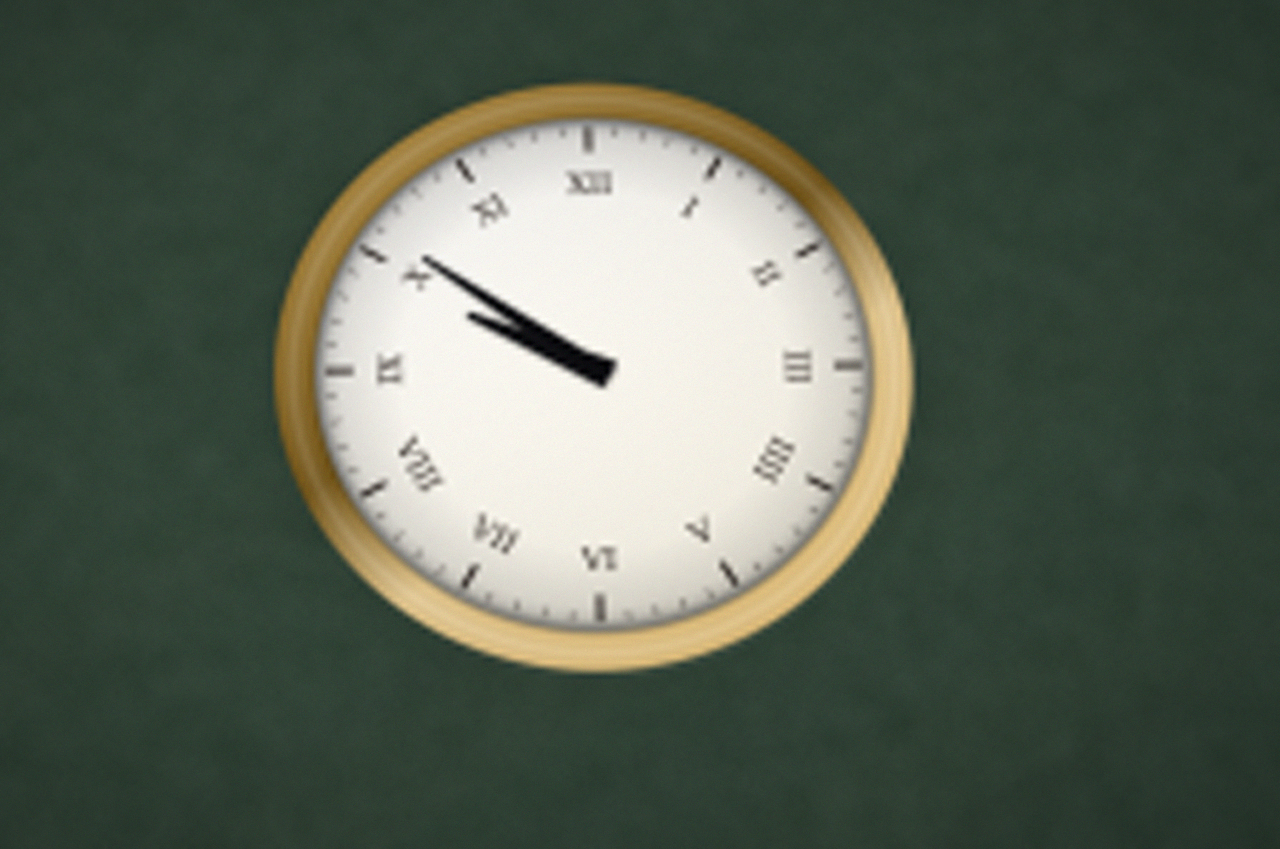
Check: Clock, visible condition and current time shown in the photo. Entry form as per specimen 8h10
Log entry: 9h51
